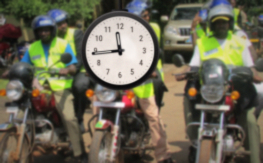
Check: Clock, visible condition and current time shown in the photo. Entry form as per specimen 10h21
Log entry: 11h44
